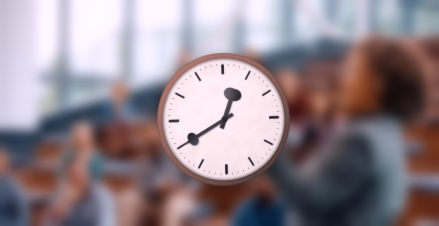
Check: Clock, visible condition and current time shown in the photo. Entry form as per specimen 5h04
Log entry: 12h40
